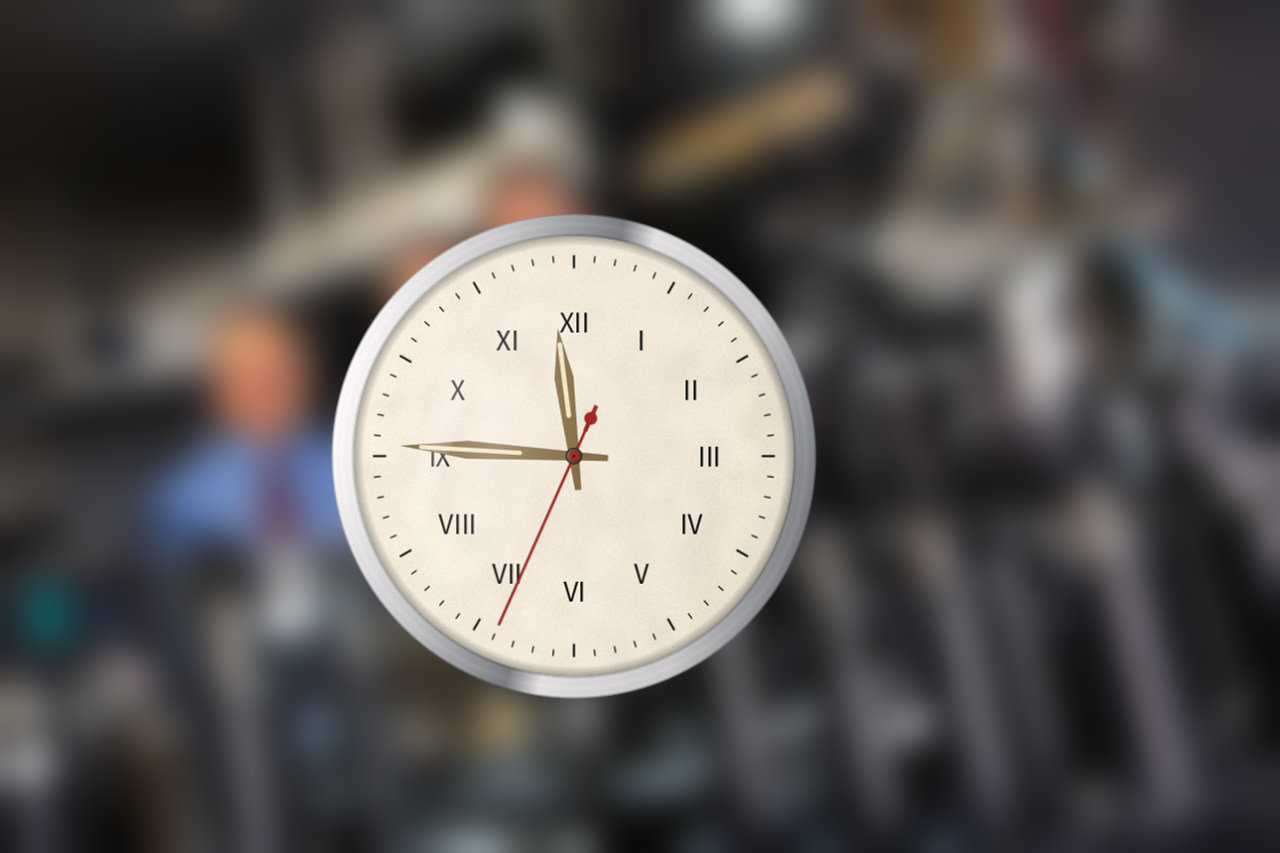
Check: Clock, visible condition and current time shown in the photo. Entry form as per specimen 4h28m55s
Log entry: 11h45m34s
